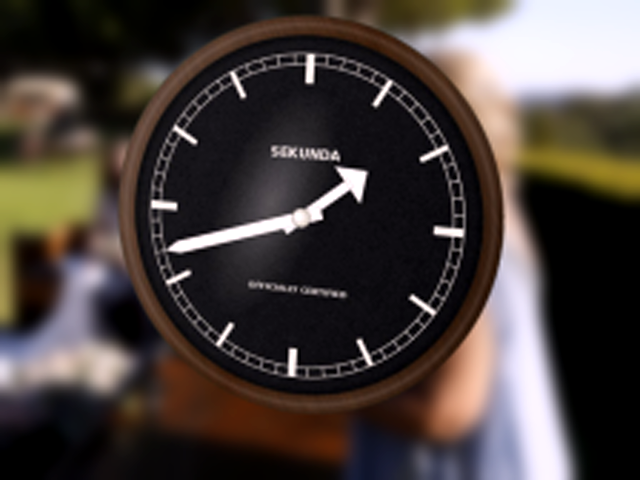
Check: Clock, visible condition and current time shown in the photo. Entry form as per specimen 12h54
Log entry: 1h42
